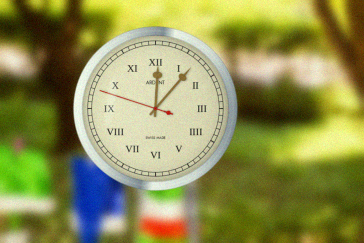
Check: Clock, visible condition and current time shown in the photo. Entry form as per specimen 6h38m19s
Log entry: 12h06m48s
